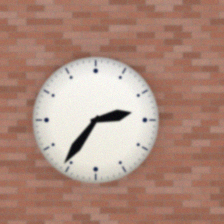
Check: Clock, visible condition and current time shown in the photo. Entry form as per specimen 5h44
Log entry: 2h36
